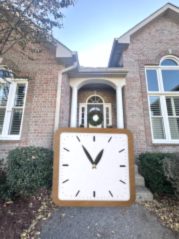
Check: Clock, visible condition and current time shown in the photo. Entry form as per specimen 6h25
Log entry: 12h55
